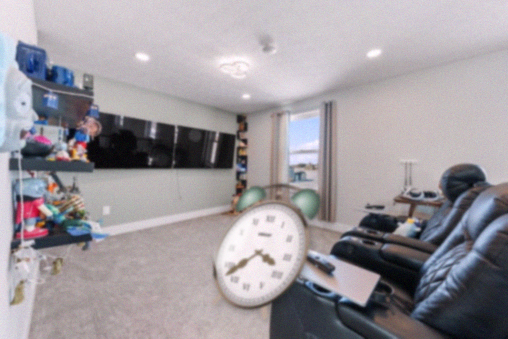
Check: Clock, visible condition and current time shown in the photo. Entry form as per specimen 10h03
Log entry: 3h38
